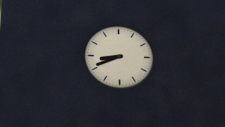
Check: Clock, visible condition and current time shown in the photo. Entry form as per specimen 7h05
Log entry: 8h41
